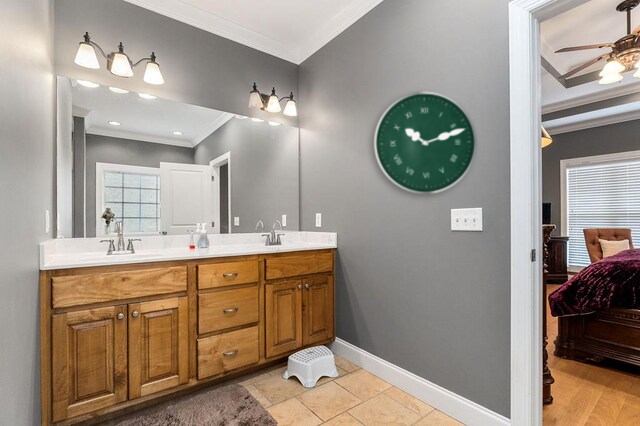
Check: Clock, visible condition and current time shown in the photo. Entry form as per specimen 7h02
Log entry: 10h12
